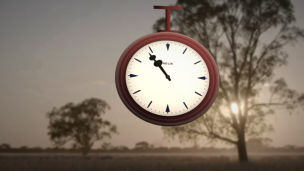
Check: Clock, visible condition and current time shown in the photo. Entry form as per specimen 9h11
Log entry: 10h54
